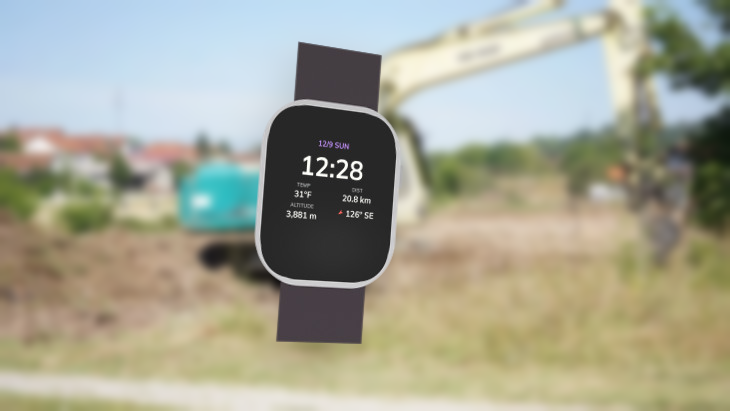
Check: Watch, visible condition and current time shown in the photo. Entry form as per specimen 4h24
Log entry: 12h28
